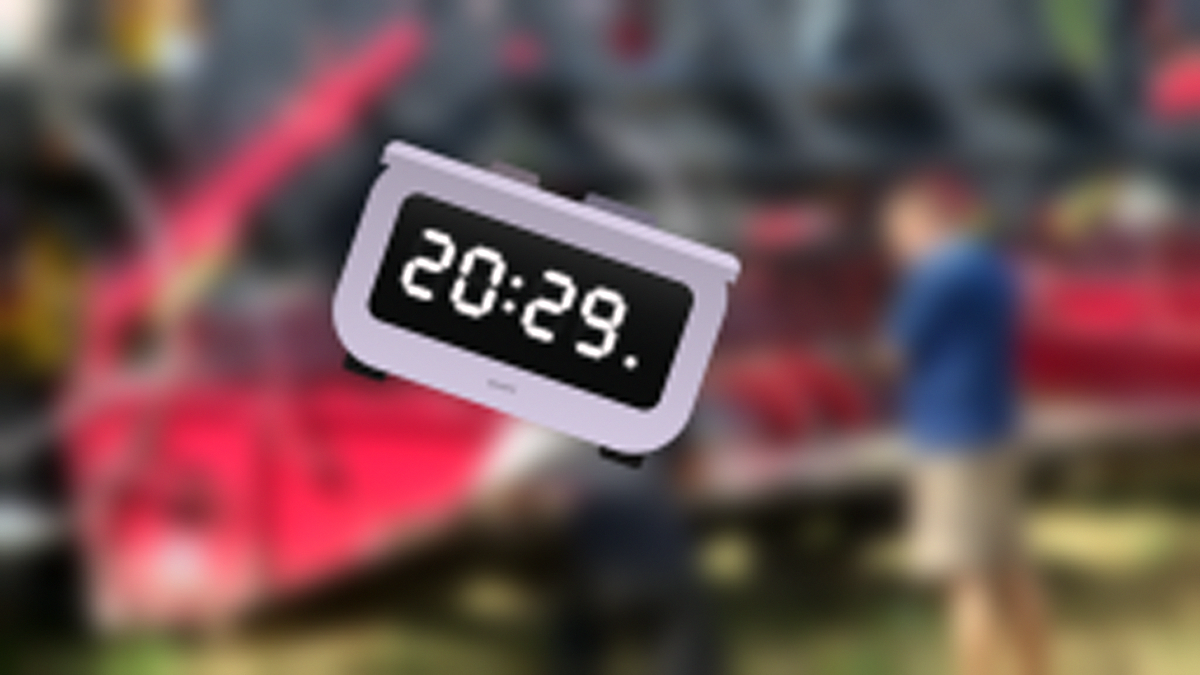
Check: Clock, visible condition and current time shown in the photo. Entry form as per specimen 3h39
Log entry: 20h29
